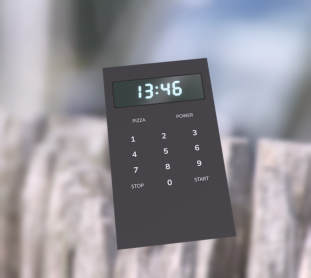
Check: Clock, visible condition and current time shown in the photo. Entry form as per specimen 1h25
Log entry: 13h46
